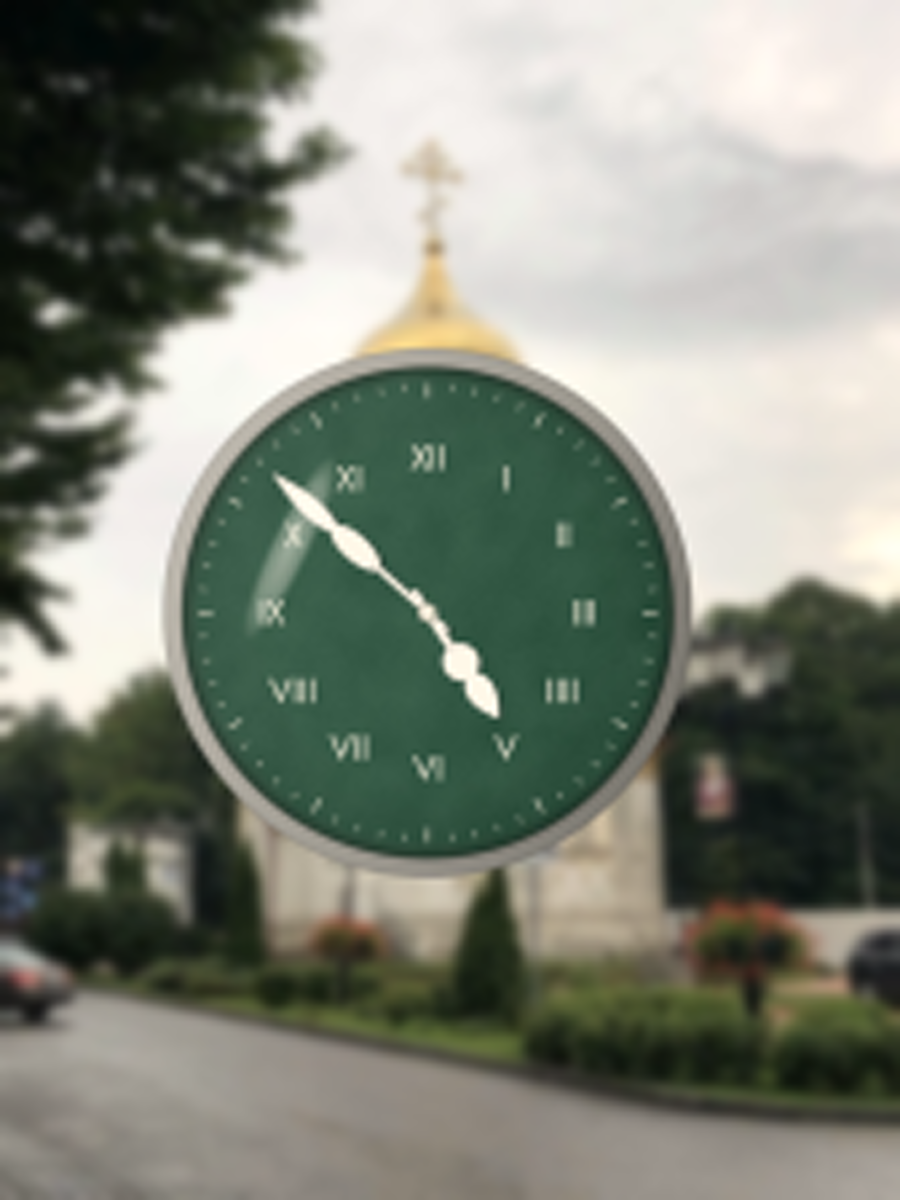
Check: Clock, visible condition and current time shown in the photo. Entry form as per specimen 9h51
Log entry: 4h52
